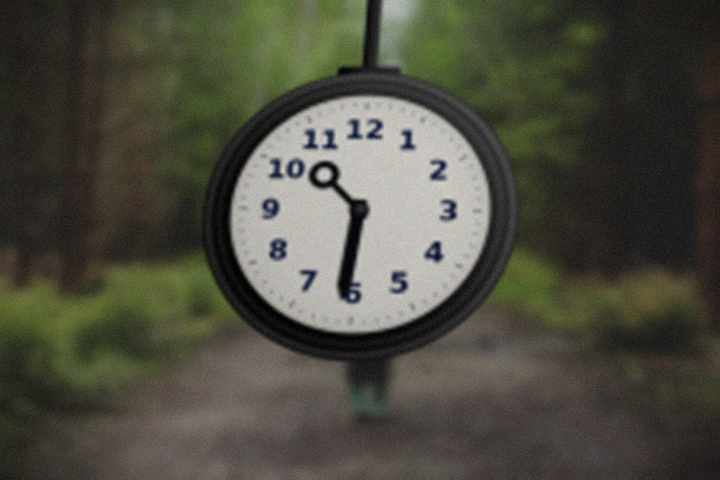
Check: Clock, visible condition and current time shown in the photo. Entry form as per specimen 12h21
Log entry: 10h31
